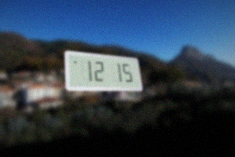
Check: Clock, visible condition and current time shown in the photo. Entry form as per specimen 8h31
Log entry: 12h15
